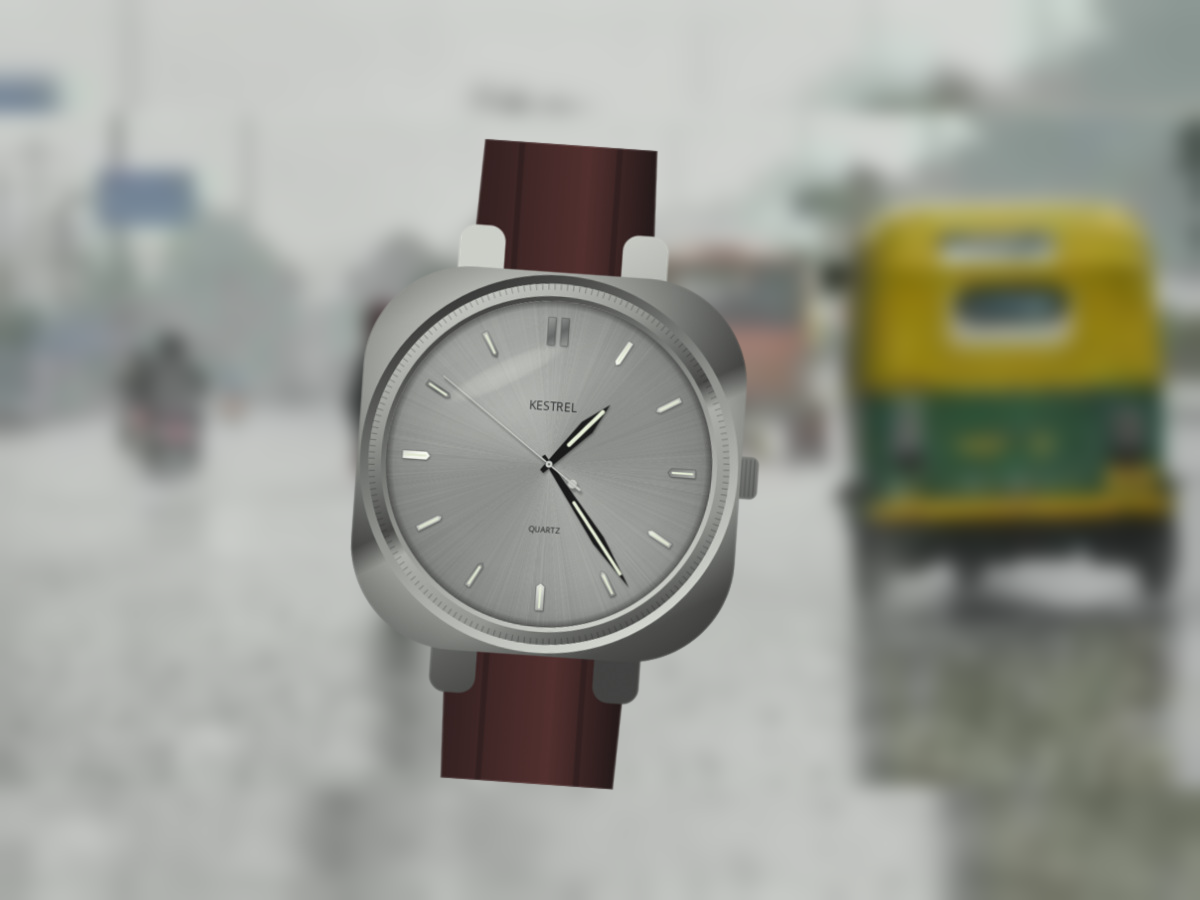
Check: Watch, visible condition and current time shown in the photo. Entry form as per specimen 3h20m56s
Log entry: 1h23m51s
